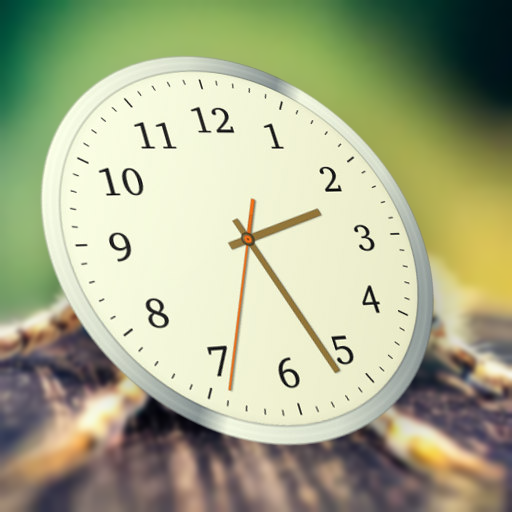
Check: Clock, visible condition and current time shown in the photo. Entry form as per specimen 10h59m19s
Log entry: 2h26m34s
